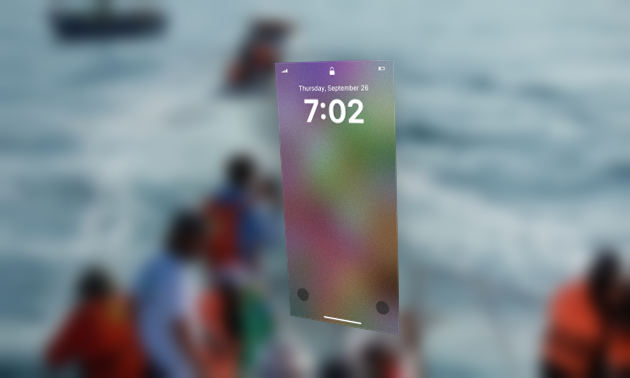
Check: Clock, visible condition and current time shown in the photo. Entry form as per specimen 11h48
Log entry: 7h02
